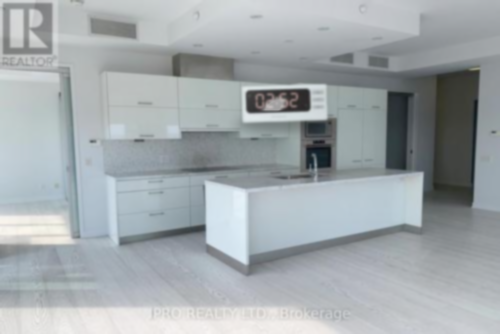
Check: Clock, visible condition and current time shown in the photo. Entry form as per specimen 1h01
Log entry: 2h52
